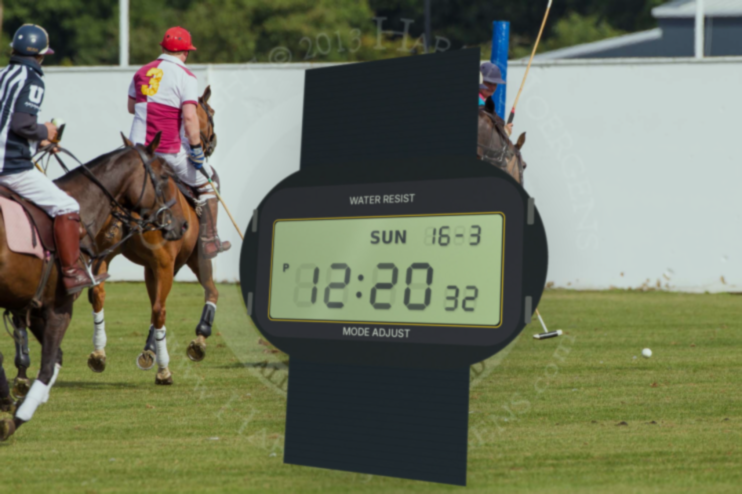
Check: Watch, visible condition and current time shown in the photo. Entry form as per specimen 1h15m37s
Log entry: 12h20m32s
